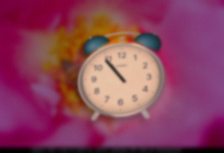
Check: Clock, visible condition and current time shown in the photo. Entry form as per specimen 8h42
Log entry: 10h54
